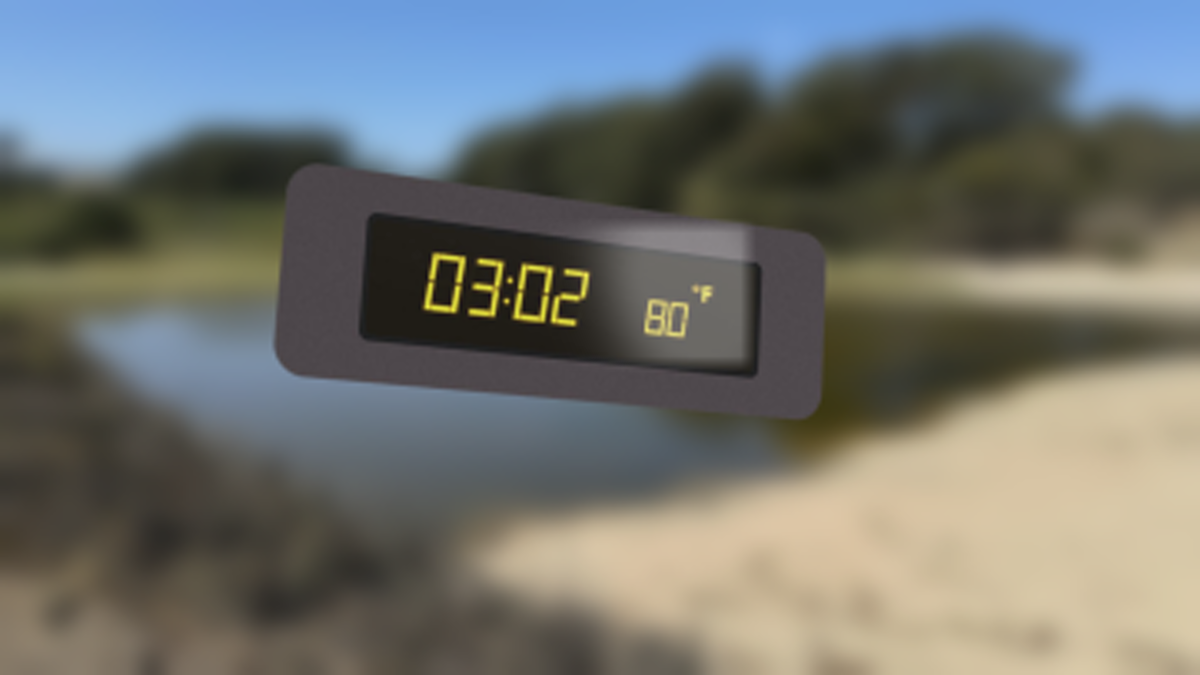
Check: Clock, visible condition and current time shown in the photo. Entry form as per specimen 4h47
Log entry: 3h02
